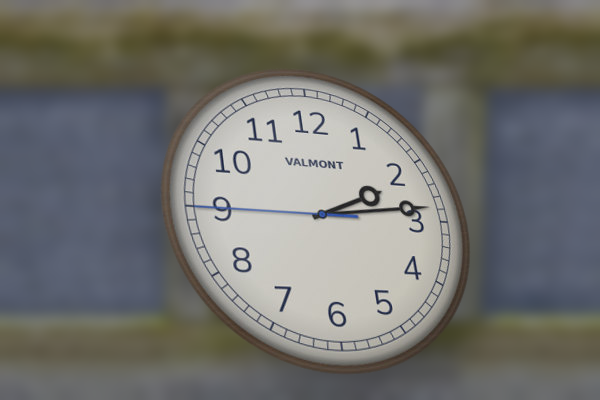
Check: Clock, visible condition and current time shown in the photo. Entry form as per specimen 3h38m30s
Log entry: 2h13m45s
